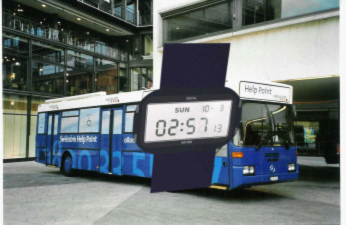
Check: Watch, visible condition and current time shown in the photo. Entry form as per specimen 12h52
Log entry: 2h57
